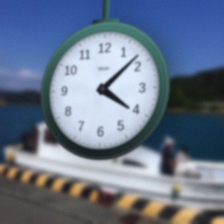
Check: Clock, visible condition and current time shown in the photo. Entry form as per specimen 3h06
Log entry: 4h08
